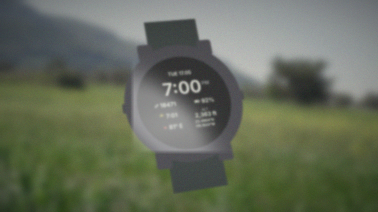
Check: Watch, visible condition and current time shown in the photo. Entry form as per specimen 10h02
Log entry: 7h00
